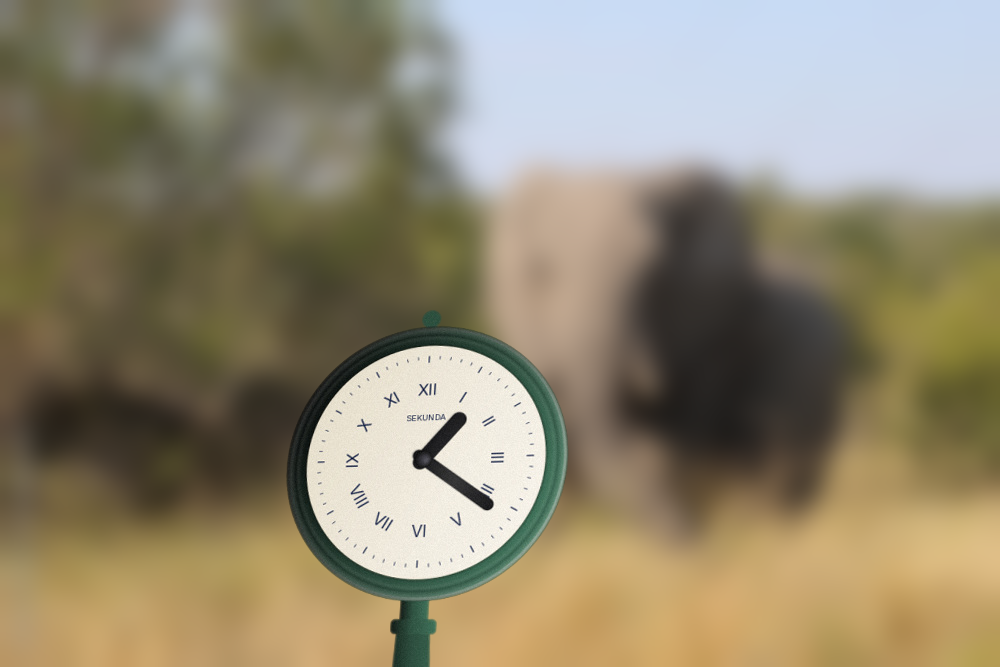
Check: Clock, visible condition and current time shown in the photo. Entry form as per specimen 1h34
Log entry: 1h21
